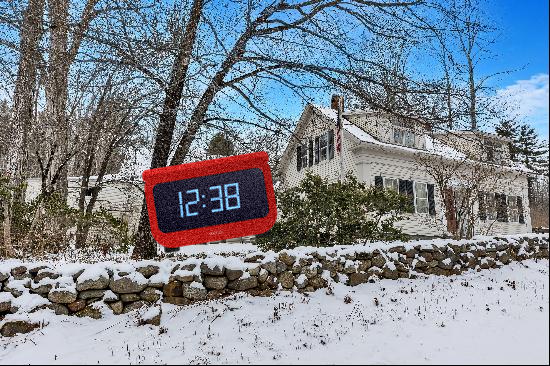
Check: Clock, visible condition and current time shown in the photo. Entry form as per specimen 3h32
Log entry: 12h38
